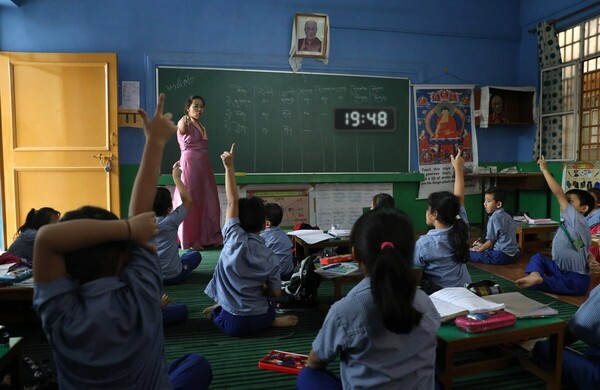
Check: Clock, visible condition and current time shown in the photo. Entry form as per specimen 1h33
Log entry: 19h48
